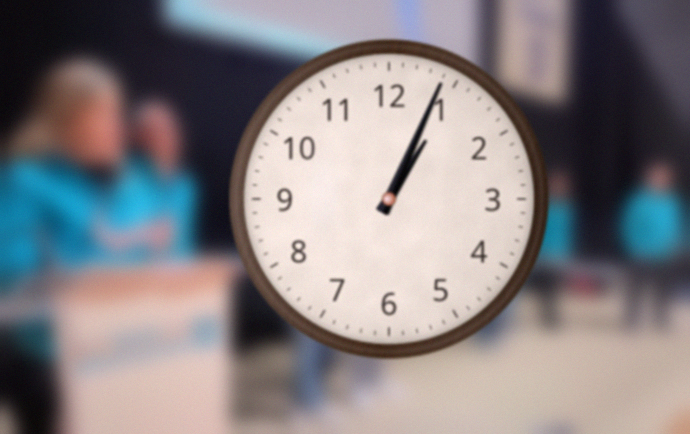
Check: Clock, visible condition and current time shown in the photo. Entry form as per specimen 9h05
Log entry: 1h04
